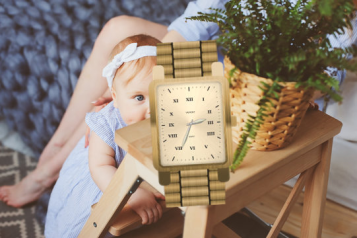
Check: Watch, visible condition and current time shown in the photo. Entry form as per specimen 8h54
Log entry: 2h34
